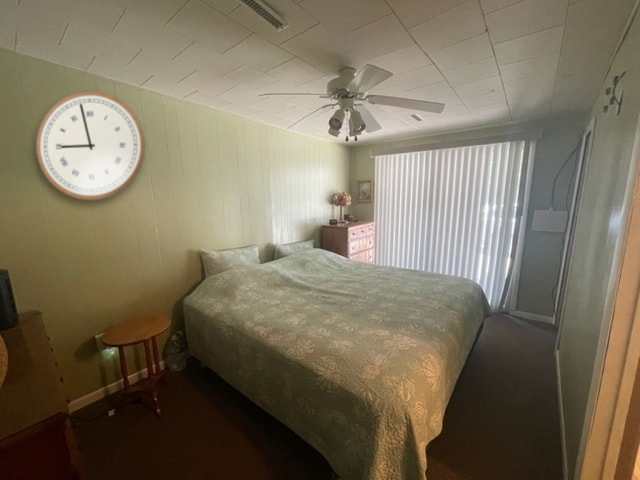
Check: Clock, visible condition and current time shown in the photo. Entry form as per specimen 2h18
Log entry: 8h58
